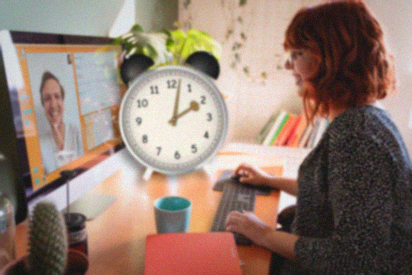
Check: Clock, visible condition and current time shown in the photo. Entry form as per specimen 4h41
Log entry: 2h02
